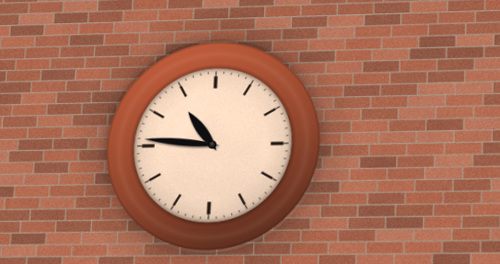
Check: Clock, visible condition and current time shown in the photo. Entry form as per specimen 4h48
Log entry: 10h46
